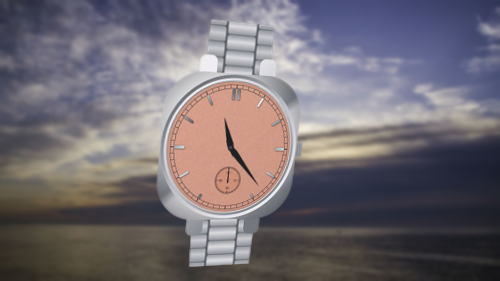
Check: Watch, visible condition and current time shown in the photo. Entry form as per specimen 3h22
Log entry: 11h23
